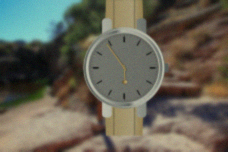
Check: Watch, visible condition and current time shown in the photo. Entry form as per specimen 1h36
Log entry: 5h54
